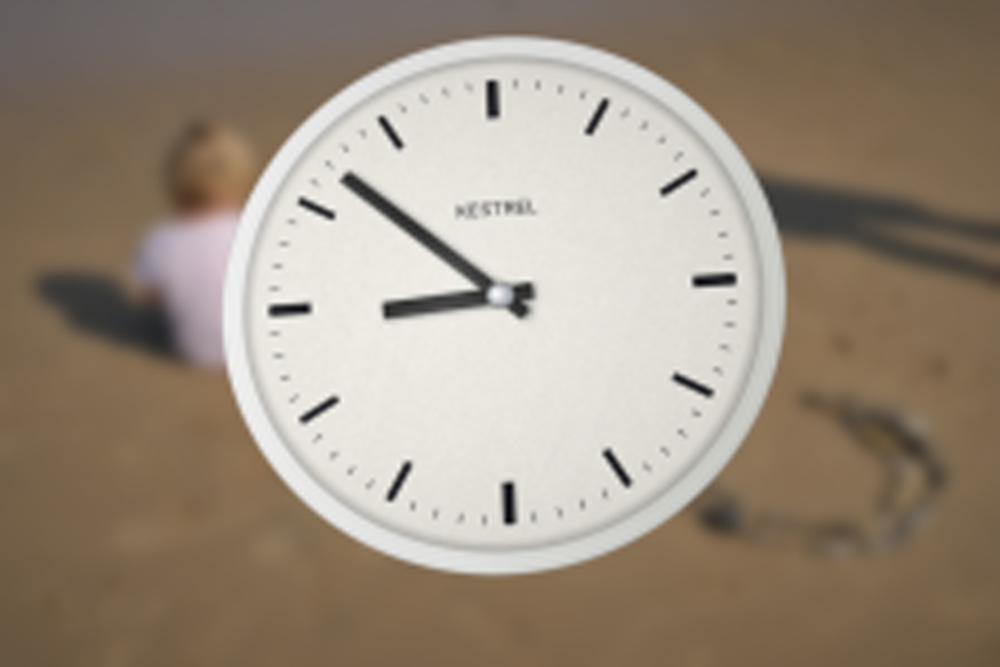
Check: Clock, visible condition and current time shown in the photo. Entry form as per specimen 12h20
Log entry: 8h52
